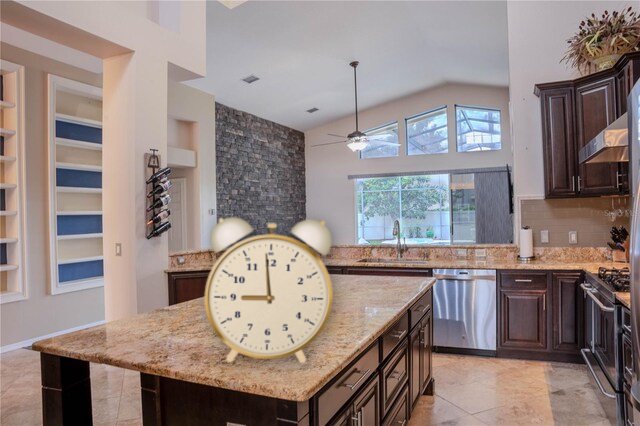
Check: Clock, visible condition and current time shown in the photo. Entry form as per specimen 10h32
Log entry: 8h59
